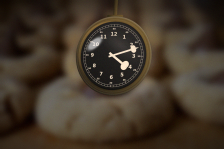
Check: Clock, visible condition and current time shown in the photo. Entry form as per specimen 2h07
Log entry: 4h12
